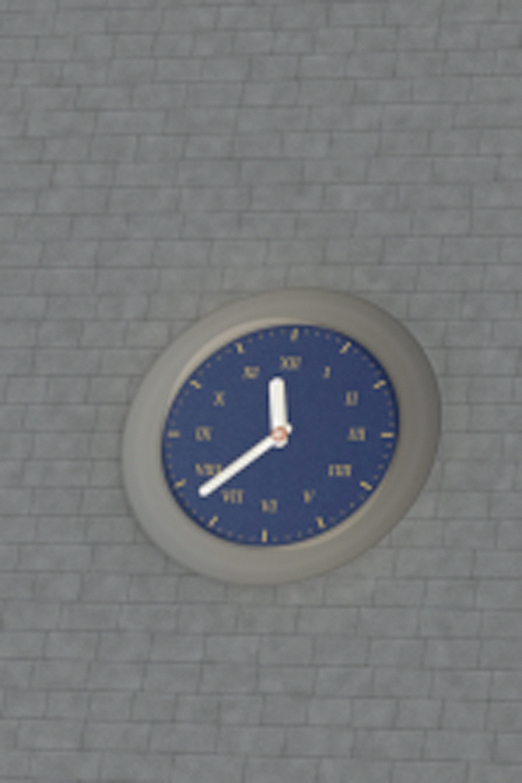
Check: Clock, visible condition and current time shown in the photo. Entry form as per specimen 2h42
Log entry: 11h38
